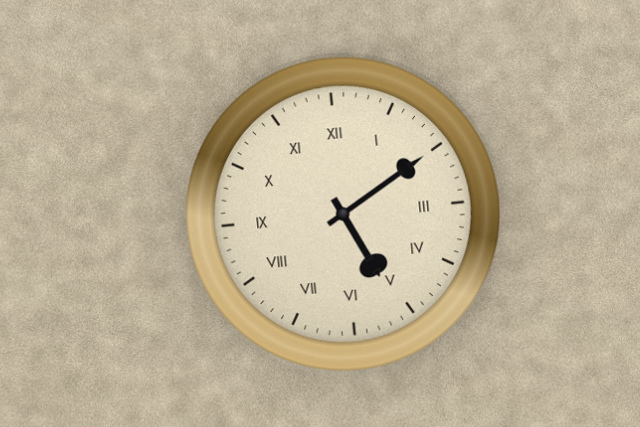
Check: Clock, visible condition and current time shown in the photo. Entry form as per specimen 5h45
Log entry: 5h10
